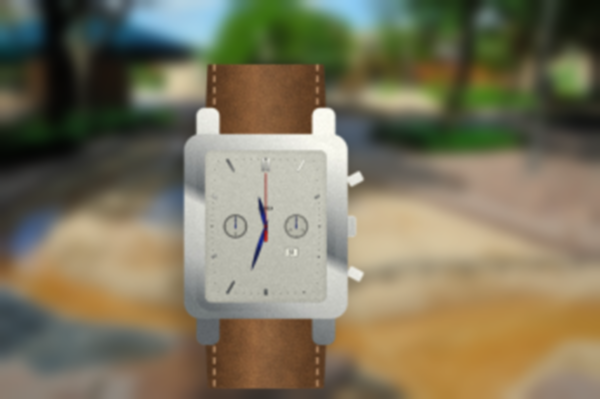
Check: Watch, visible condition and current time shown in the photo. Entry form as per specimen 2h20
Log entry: 11h33
